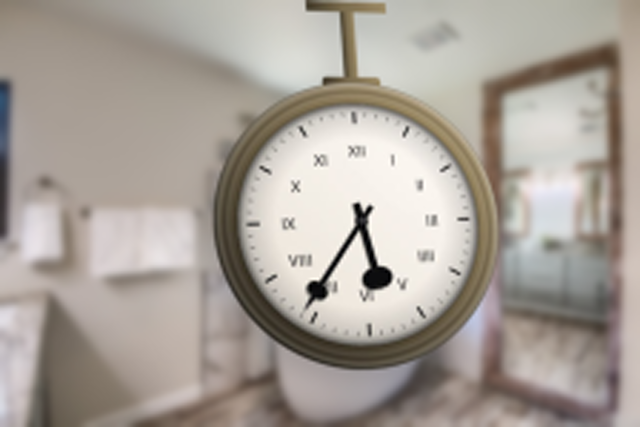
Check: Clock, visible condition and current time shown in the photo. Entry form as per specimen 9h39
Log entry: 5h36
